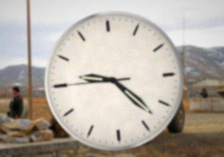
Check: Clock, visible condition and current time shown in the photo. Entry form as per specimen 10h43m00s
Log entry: 9h22m45s
